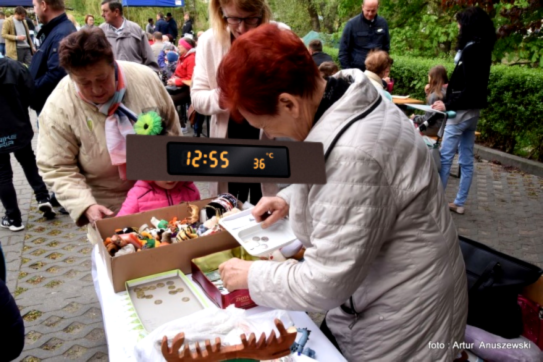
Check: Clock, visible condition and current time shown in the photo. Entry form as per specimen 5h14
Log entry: 12h55
